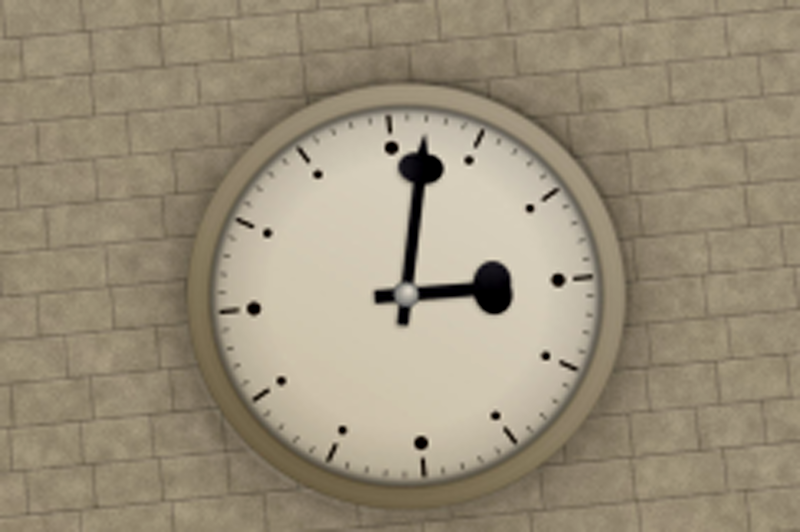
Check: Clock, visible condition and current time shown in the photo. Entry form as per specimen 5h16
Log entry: 3h02
